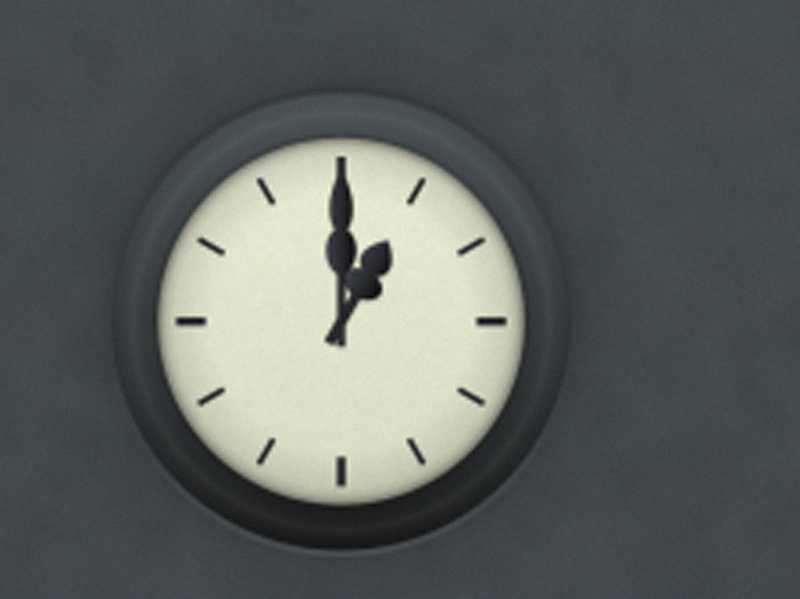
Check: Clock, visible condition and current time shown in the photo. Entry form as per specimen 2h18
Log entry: 1h00
